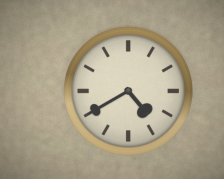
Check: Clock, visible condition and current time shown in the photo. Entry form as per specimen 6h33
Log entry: 4h40
